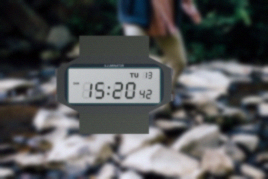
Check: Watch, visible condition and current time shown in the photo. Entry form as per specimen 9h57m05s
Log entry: 15h20m42s
